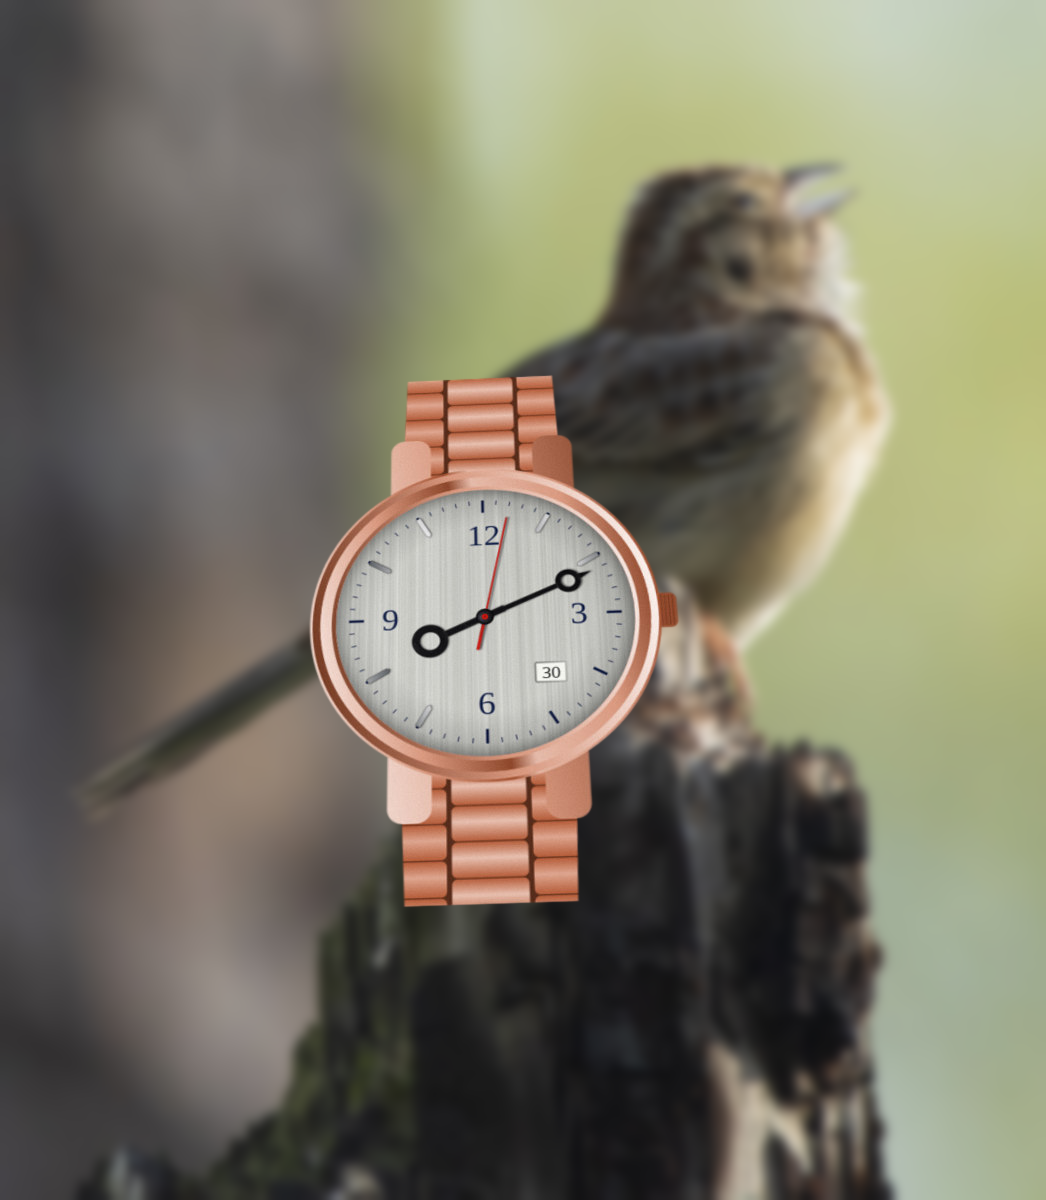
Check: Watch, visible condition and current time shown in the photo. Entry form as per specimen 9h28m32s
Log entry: 8h11m02s
